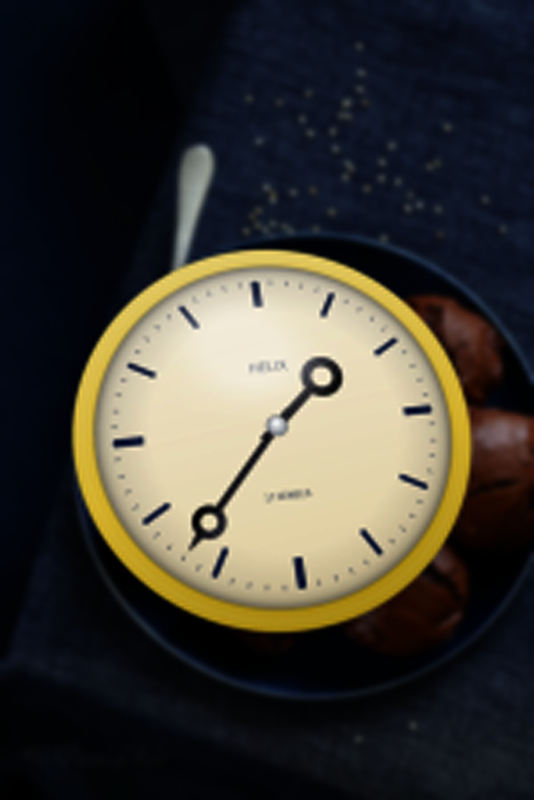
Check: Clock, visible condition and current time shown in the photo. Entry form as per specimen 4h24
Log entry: 1h37
